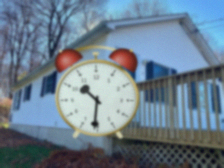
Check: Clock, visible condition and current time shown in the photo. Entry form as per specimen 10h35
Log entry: 10h31
